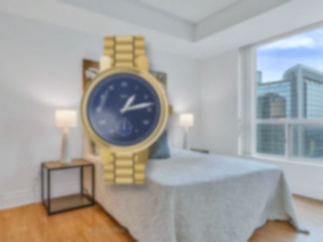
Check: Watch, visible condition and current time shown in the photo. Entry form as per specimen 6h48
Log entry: 1h13
